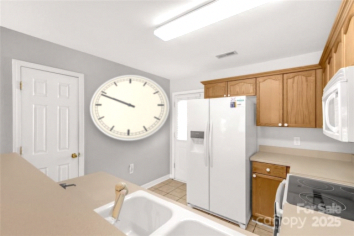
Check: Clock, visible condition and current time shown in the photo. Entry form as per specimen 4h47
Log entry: 9h49
